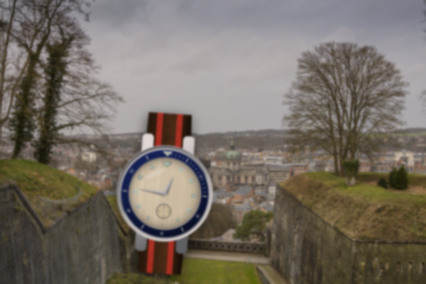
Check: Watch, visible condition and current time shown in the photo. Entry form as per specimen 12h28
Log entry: 12h46
